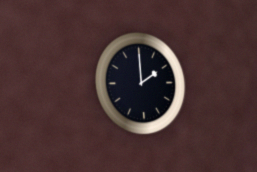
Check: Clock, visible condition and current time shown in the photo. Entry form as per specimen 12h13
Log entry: 2h00
